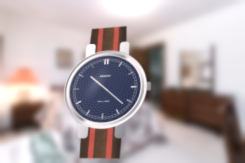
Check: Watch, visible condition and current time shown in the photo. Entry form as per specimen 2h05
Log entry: 10h22
